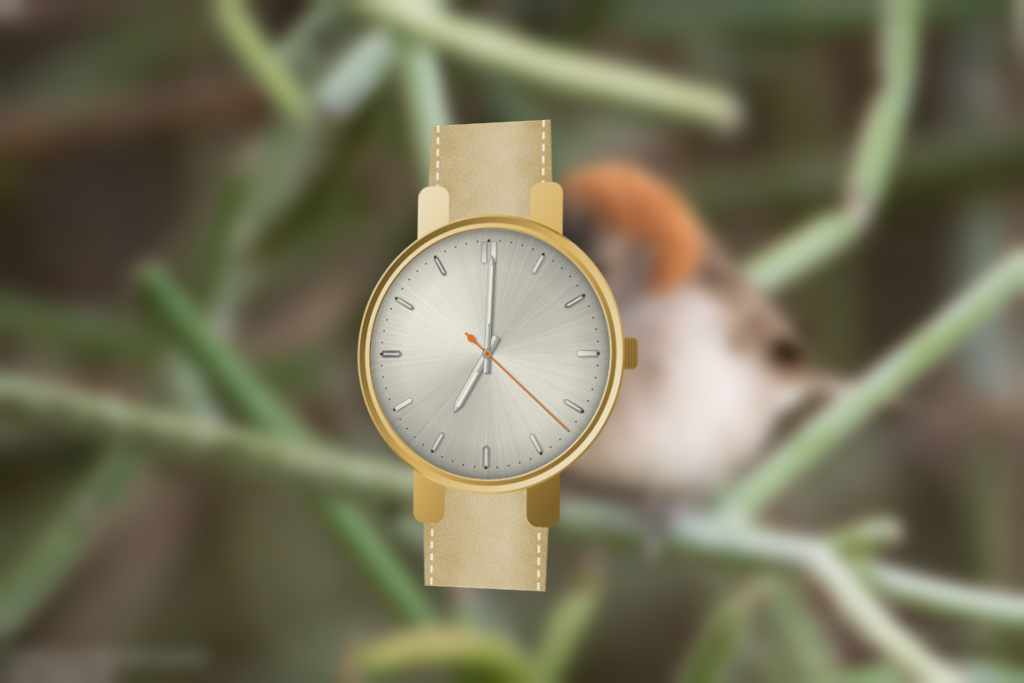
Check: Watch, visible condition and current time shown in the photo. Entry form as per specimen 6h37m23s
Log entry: 7h00m22s
